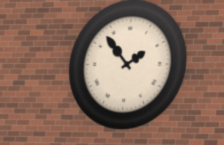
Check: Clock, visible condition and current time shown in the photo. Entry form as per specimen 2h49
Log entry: 1h53
